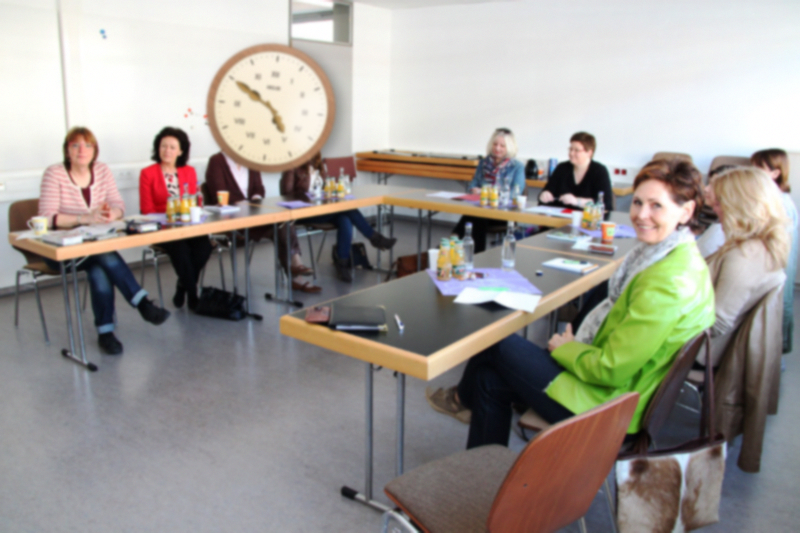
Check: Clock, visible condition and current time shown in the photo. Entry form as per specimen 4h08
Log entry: 4h50
